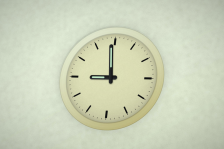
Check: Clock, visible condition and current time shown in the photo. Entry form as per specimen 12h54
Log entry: 8h59
